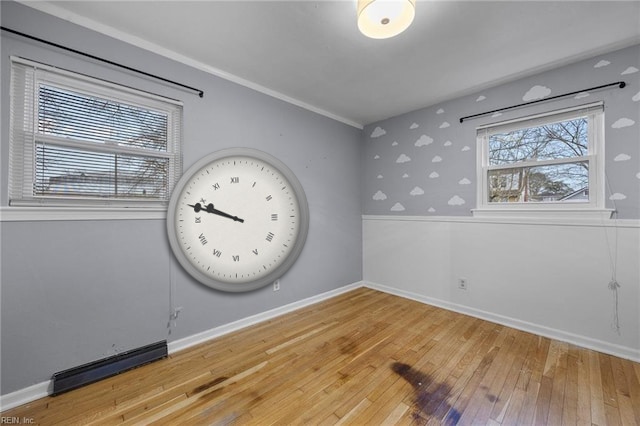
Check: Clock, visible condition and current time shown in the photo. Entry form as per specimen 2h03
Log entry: 9h48
